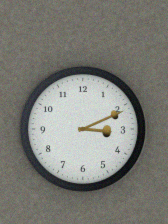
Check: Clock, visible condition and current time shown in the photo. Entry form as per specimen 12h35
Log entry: 3h11
